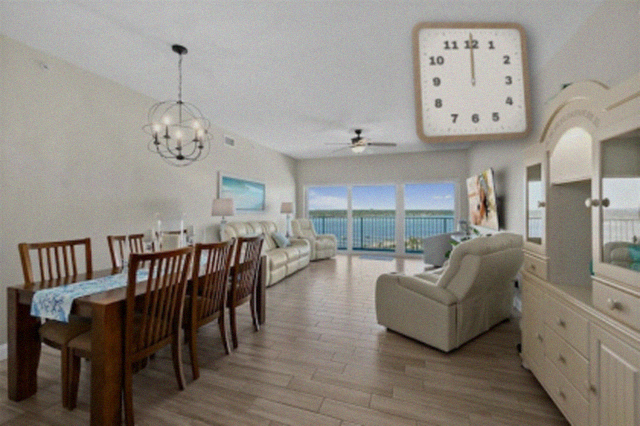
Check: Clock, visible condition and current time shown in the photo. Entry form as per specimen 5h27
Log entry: 12h00
